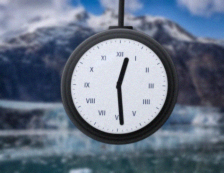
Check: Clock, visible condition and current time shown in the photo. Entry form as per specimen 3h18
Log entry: 12h29
